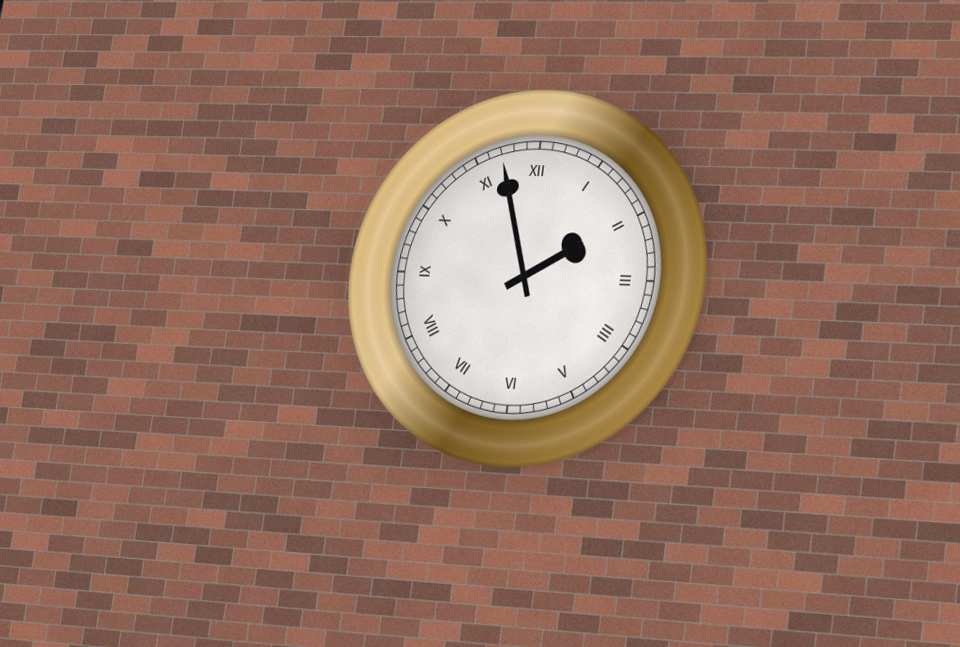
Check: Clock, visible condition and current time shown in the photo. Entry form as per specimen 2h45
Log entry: 1h57
